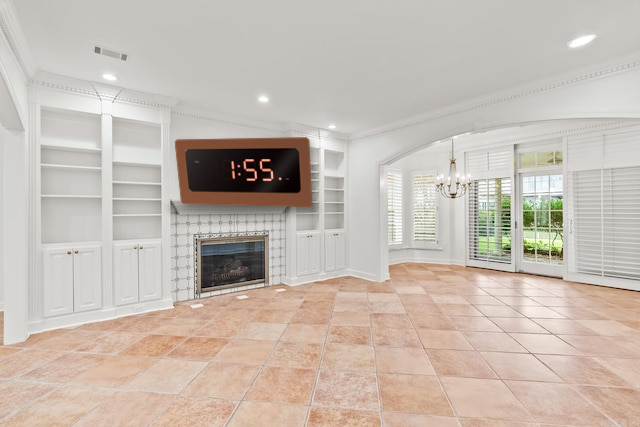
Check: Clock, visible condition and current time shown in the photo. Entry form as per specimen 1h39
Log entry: 1h55
